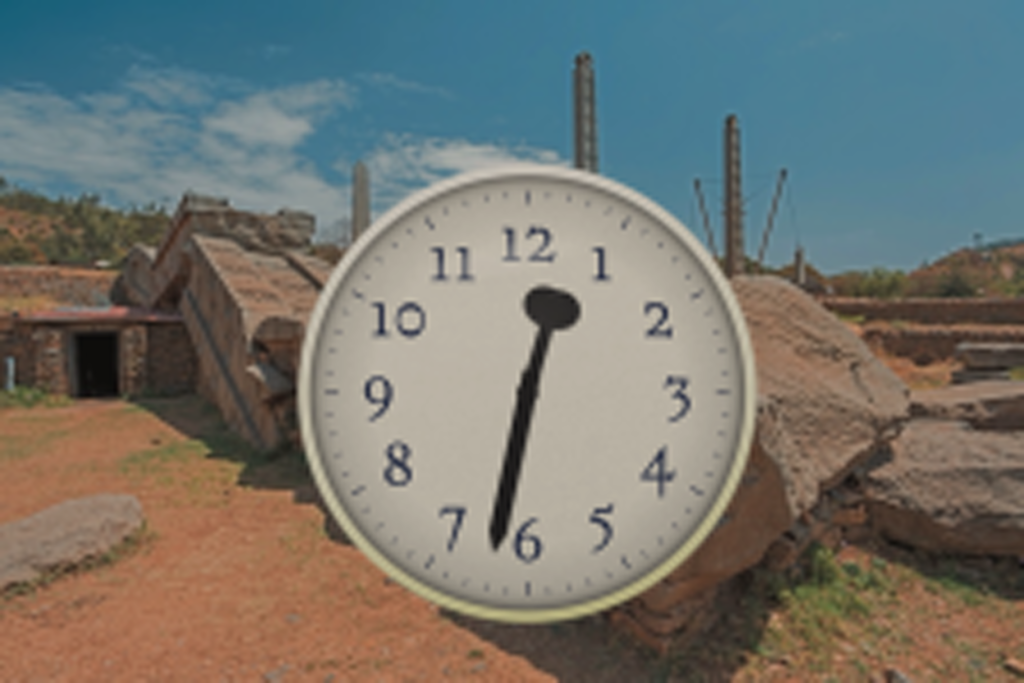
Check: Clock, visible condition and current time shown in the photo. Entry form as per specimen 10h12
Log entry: 12h32
